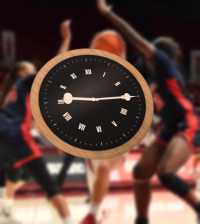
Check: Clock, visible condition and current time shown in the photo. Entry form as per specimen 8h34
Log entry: 9h15
